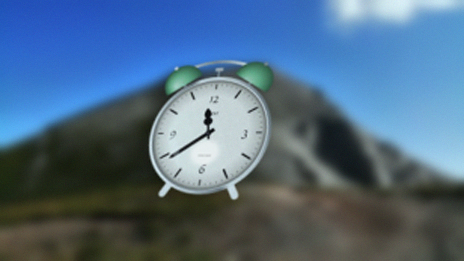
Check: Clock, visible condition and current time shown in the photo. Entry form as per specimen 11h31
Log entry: 11h39
